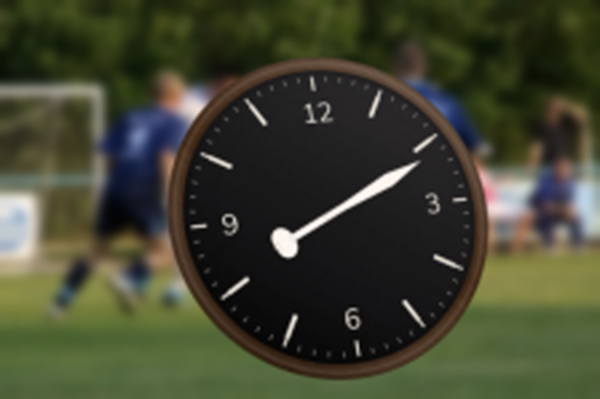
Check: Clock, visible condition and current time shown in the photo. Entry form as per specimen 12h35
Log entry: 8h11
